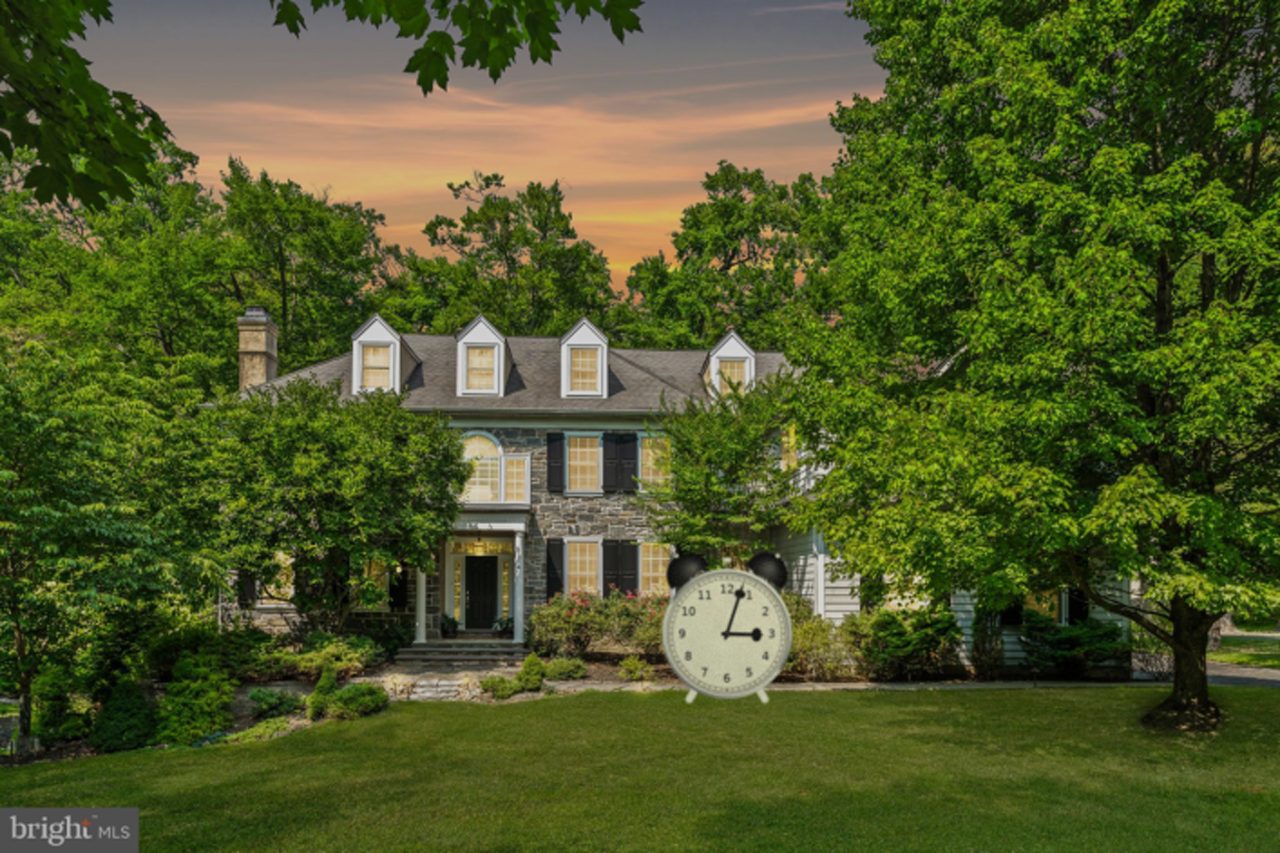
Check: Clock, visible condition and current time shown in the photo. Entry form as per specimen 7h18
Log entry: 3h03
